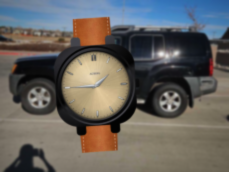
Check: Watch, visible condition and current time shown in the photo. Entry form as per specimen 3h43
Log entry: 1h45
